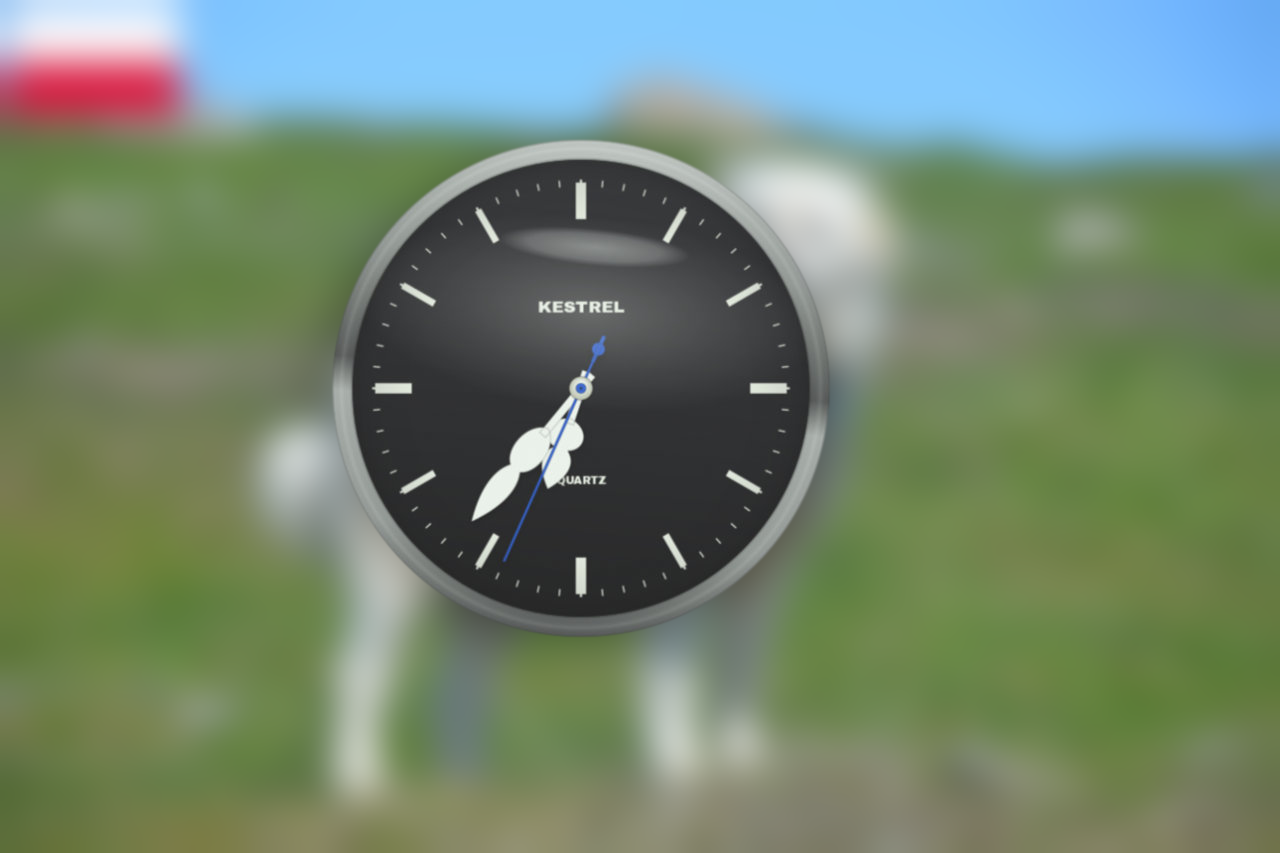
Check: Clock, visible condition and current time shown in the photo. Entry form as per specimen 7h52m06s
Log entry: 6h36m34s
